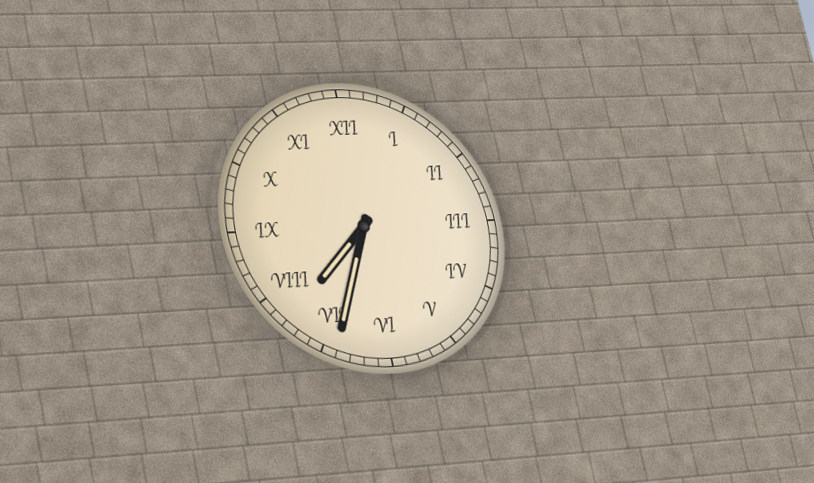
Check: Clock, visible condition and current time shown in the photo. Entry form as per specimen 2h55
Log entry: 7h34
